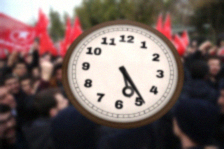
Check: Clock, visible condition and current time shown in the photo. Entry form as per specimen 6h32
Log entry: 5h24
